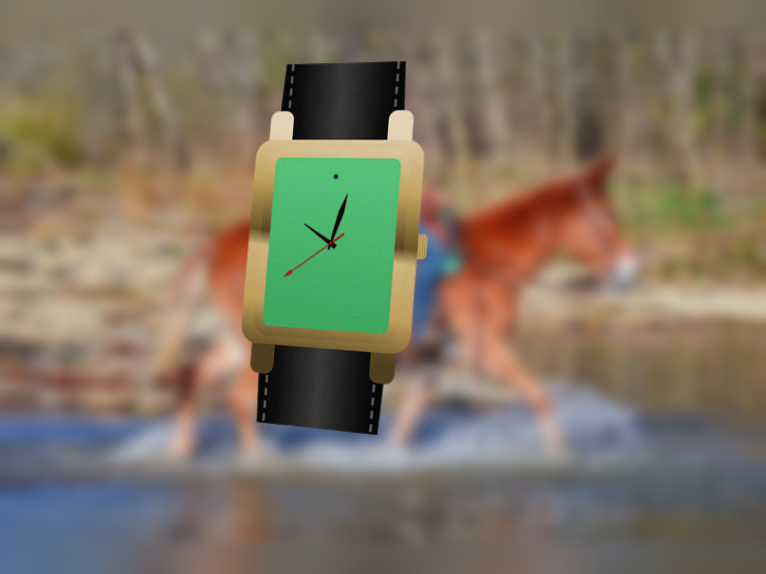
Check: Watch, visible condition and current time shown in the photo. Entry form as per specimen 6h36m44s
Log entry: 10h02m39s
